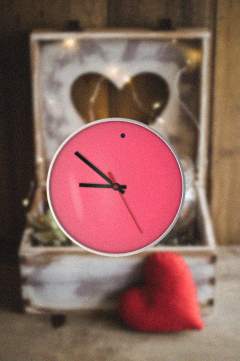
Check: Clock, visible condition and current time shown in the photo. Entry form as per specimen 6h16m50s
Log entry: 8h50m24s
